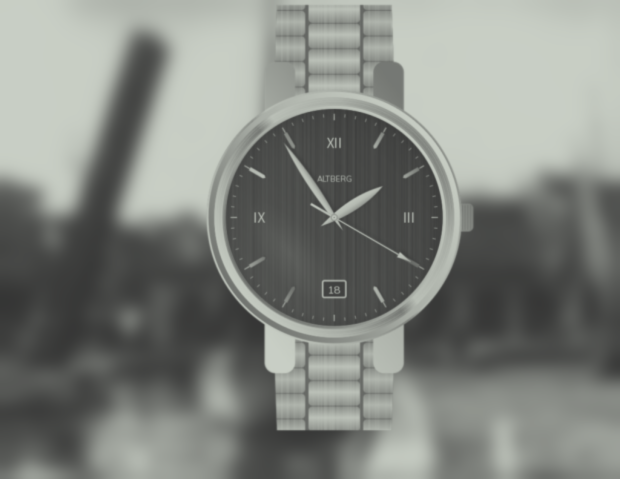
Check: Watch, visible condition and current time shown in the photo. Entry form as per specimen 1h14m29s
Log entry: 1h54m20s
